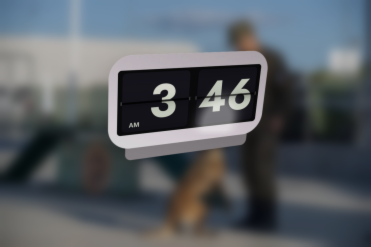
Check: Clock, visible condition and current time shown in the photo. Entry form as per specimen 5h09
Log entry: 3h46
